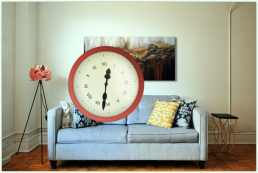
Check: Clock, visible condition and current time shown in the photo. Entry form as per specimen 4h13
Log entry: 12h32
